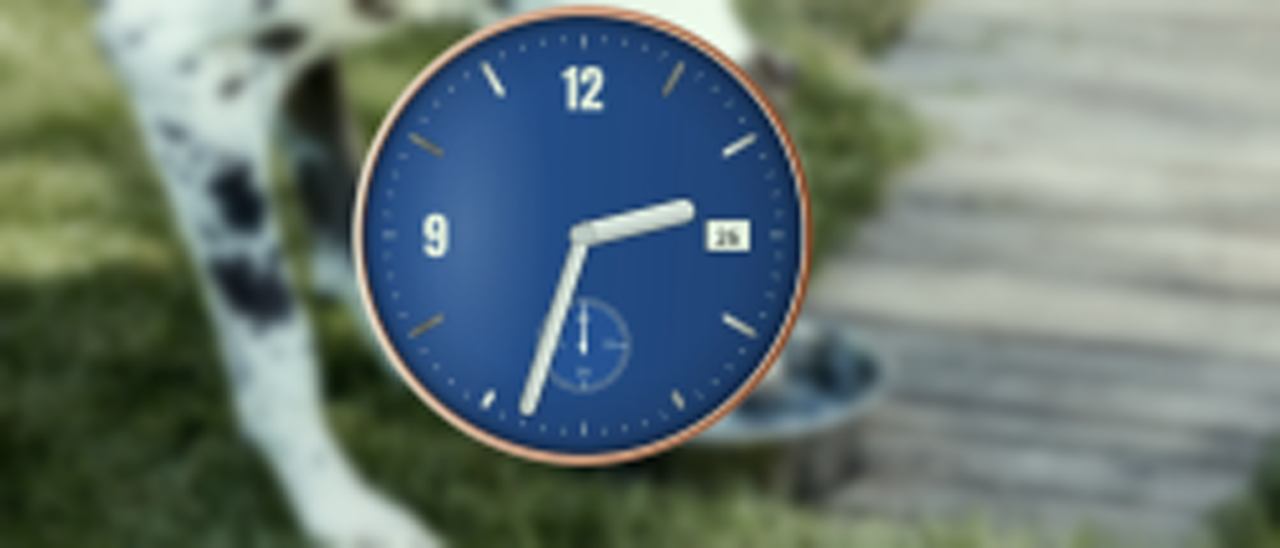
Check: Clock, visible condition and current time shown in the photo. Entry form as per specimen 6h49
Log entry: 2h33
